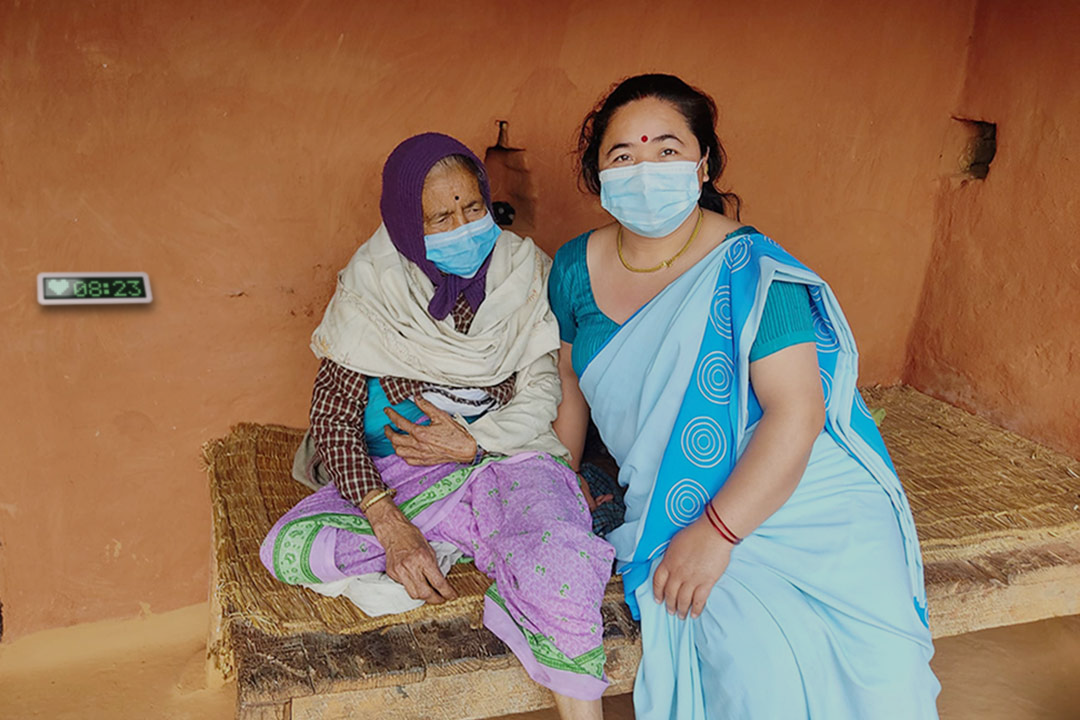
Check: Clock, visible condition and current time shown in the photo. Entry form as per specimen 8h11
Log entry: 8h23
